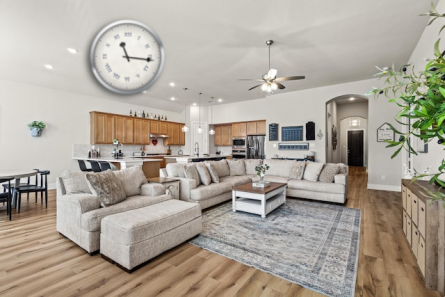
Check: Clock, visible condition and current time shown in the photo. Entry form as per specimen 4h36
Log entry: 11h16
